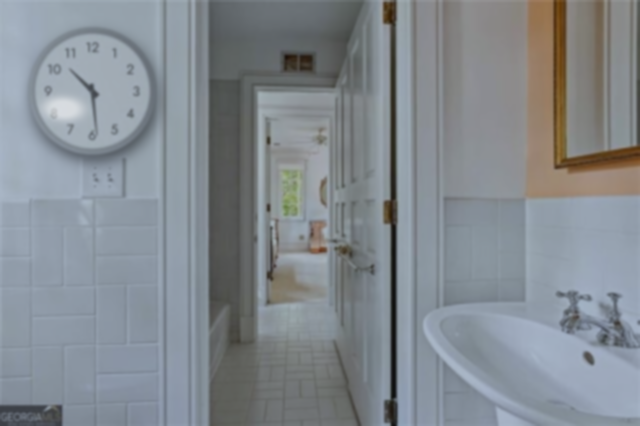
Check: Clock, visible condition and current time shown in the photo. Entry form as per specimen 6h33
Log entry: 10h29
